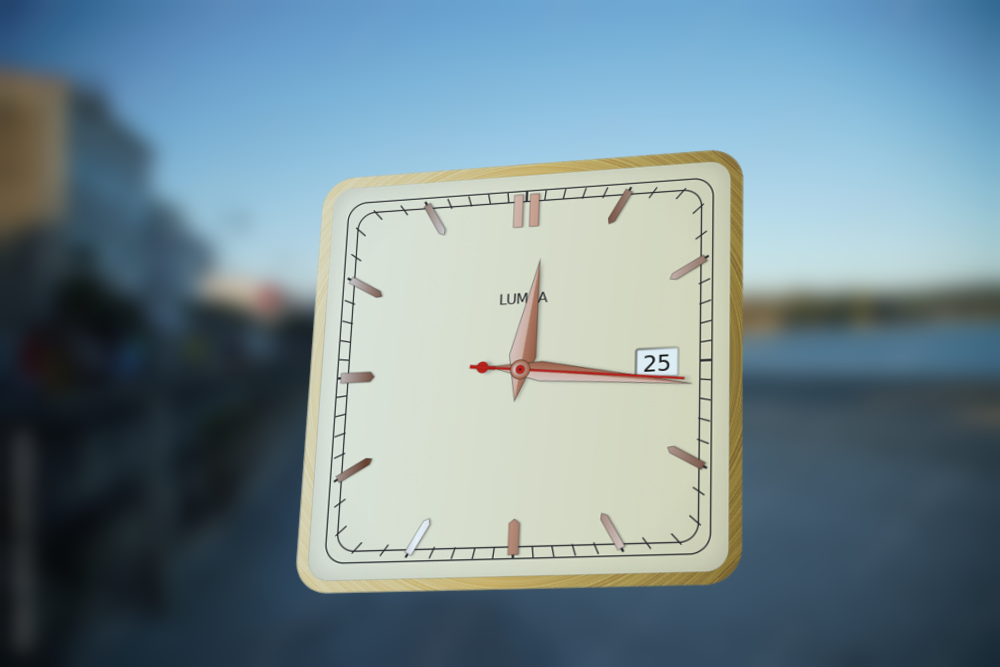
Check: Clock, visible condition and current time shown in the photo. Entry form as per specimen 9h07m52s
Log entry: 12h16m16s
